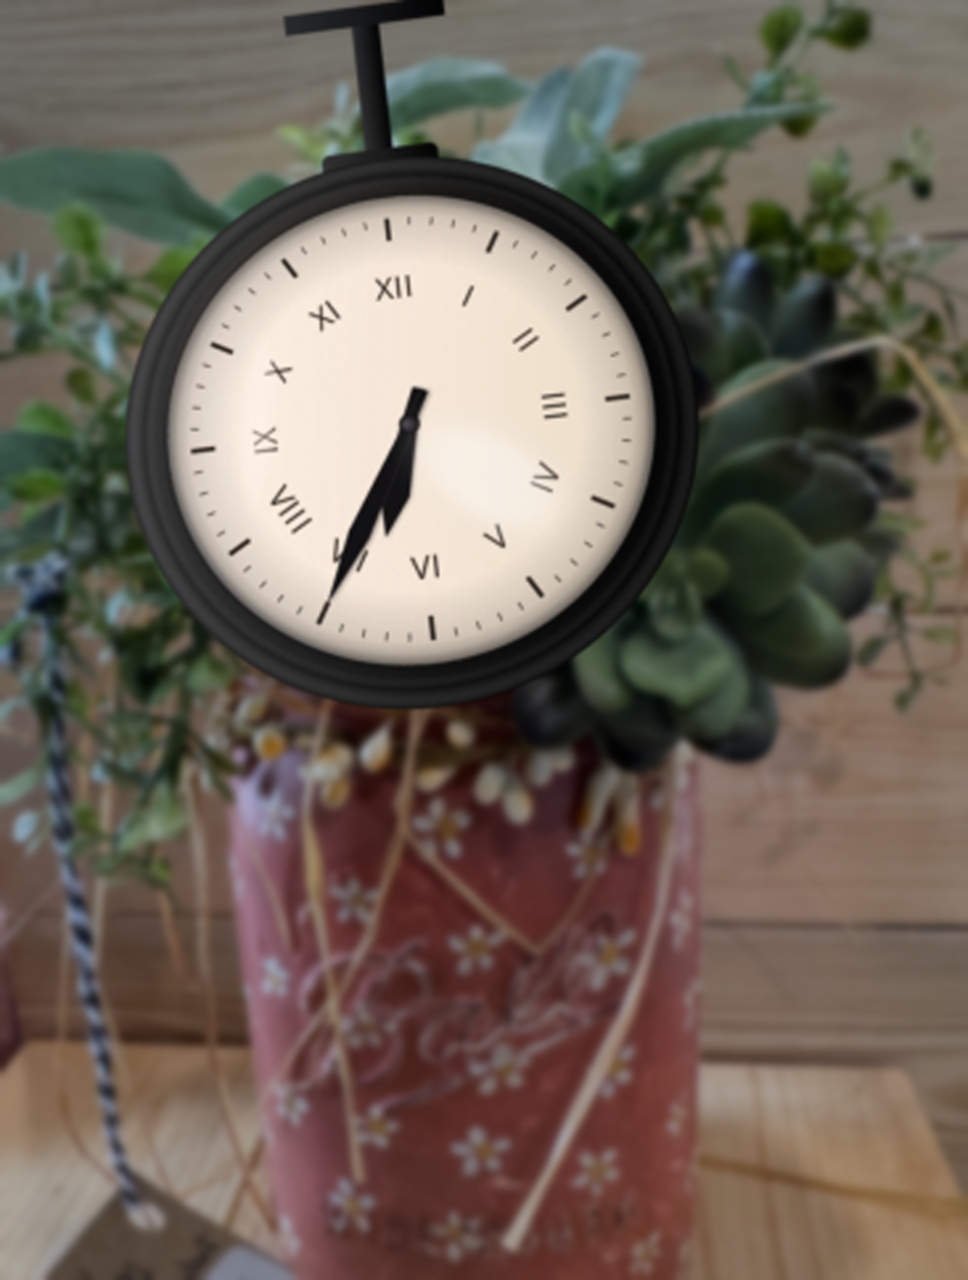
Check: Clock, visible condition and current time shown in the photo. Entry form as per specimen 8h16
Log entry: 6h35
